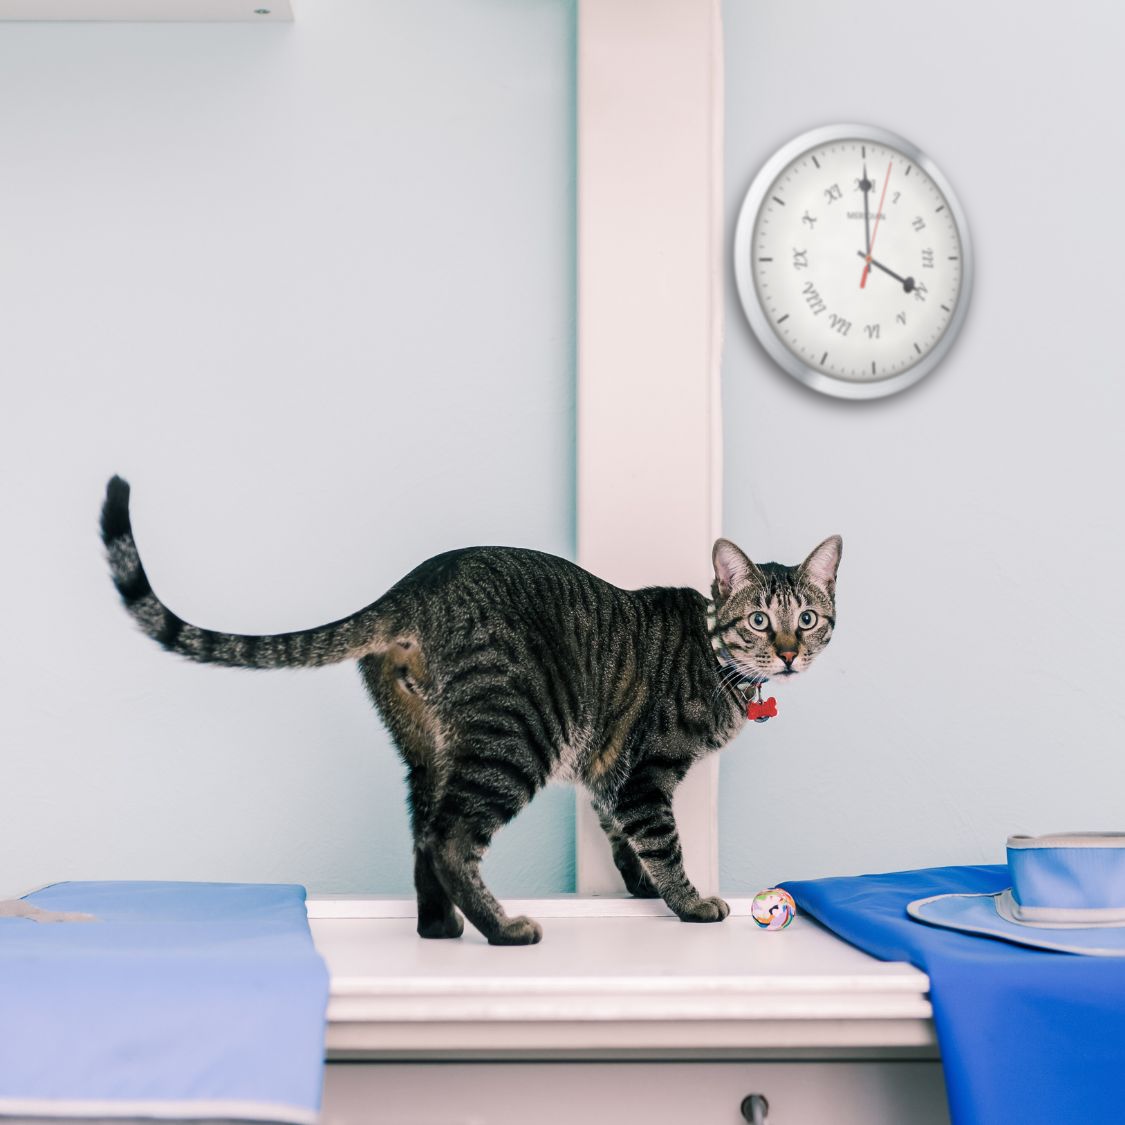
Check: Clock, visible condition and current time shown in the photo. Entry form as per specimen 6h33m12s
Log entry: 4h00m03s
